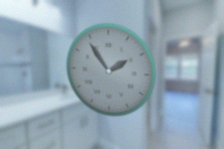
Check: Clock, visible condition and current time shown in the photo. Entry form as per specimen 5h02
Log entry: 1h54
